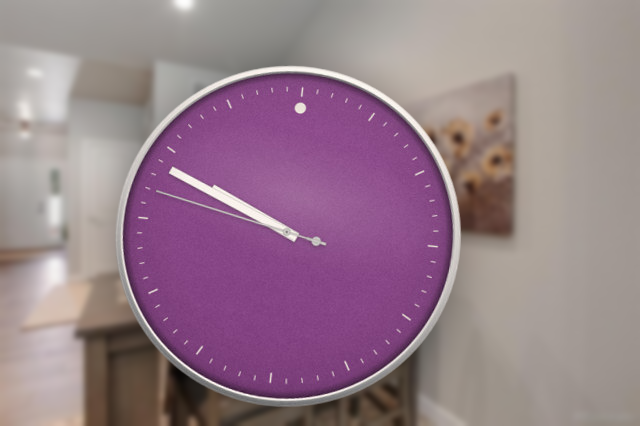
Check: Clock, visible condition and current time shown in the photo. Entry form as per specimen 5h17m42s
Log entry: 9h48m47s
